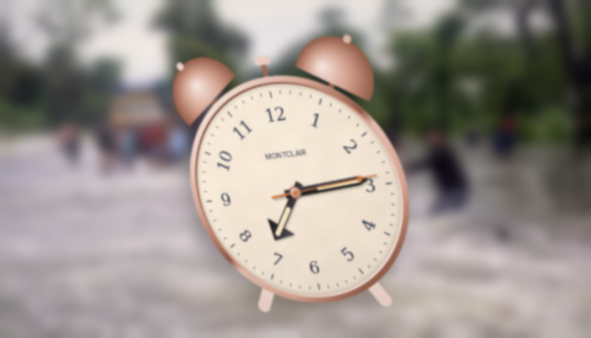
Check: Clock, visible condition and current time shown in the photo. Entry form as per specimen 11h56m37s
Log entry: 7h14m14s
